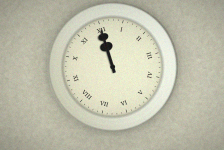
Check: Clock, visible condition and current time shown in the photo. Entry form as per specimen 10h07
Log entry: 12h00
